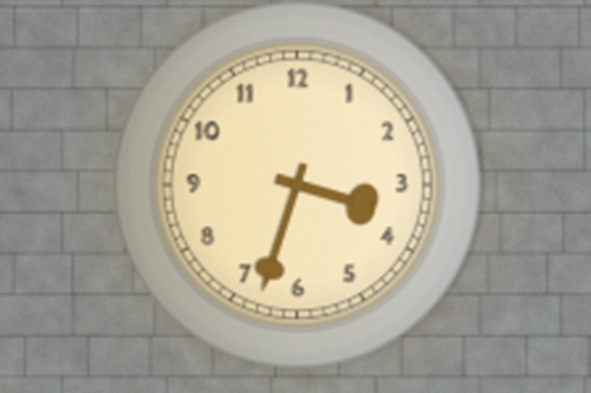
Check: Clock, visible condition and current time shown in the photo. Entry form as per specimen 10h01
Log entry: 3h33
